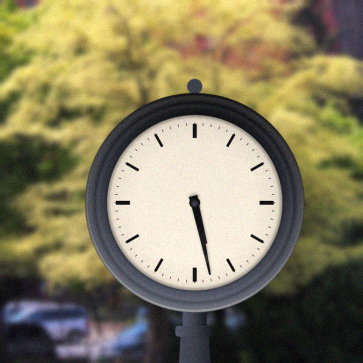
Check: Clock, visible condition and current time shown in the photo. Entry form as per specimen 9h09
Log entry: 5h28
